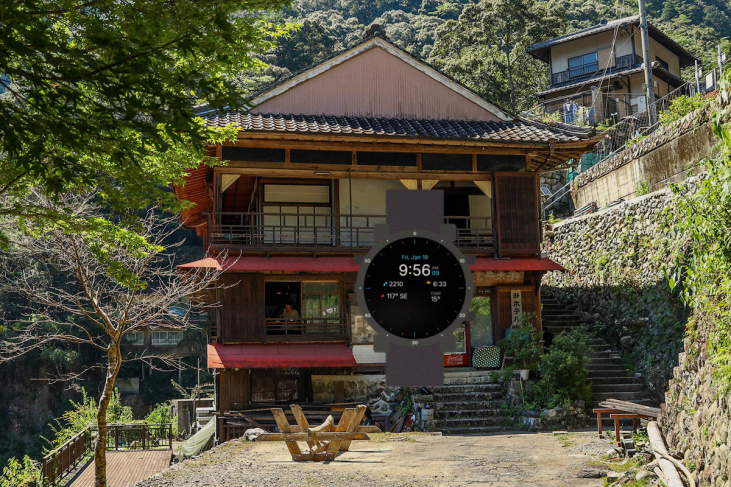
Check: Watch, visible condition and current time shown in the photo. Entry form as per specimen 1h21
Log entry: 9h56
